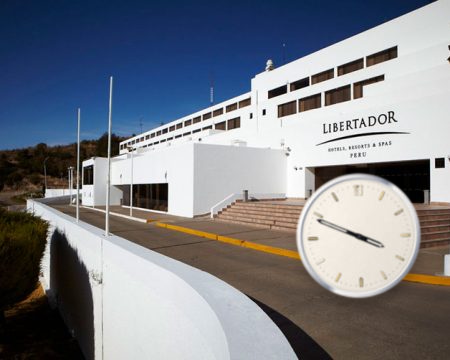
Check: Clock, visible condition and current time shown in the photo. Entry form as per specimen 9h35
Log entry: 3h49
